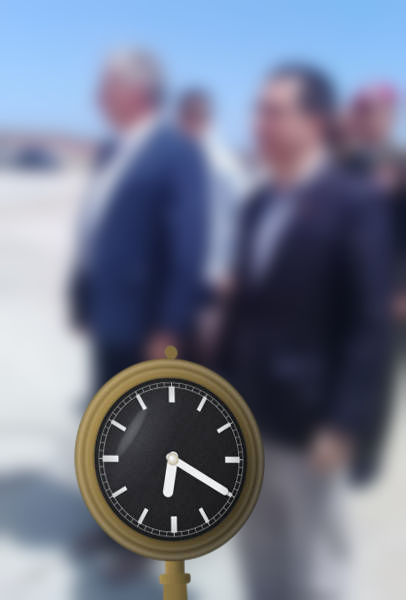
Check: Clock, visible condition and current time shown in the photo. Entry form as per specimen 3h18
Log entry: 6h20
